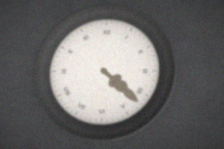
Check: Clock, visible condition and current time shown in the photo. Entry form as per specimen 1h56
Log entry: 4h22
